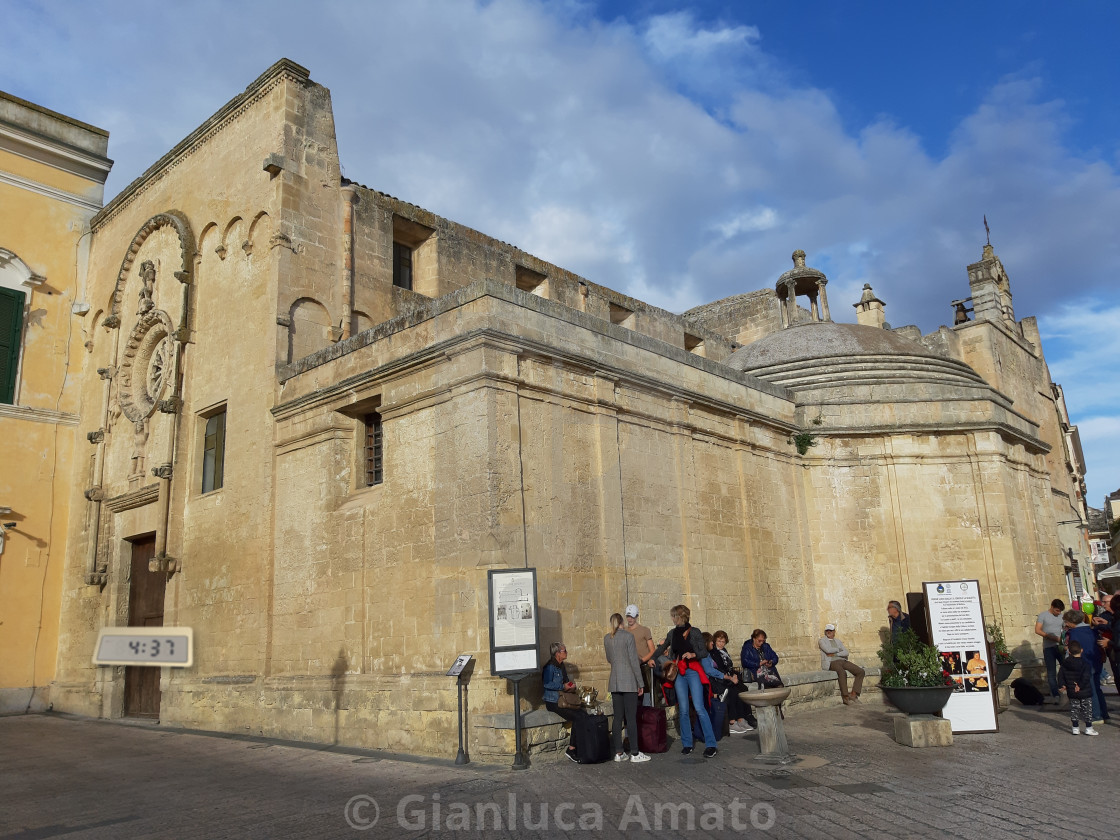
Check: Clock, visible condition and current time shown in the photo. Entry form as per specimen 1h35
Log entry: 4h37
